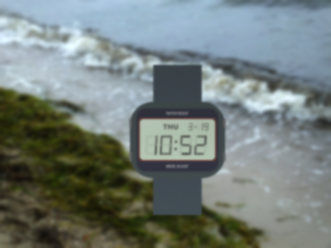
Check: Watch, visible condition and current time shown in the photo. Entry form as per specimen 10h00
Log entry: 10h52
